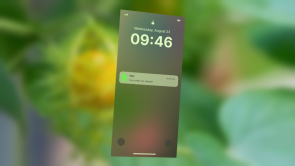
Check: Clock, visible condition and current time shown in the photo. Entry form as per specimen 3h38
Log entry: 9h46
